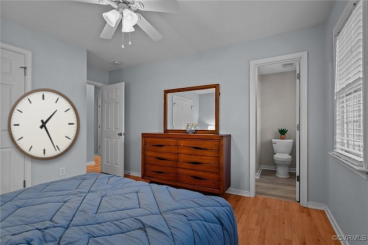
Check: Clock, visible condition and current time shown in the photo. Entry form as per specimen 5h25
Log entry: 1h26
